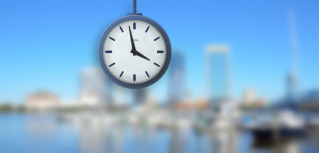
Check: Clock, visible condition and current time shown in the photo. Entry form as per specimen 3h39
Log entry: 3h58
